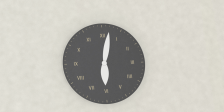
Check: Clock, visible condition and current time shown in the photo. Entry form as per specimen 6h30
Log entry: 6h02
